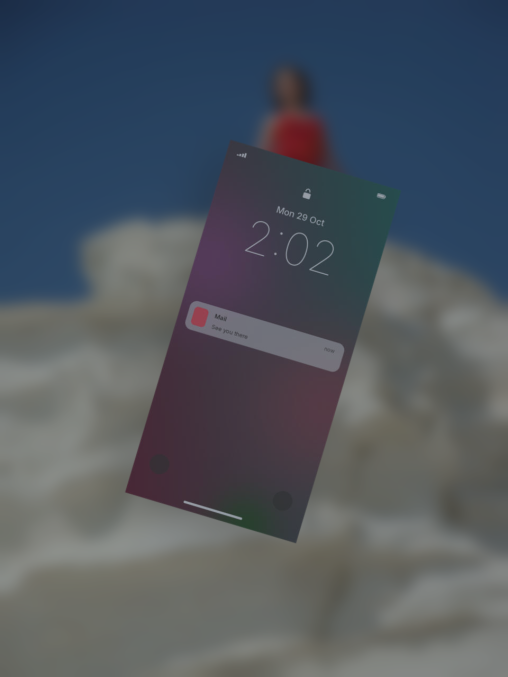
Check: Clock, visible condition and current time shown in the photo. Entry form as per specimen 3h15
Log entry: 2h02
